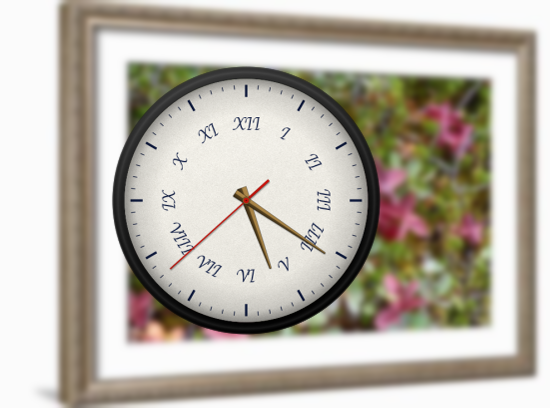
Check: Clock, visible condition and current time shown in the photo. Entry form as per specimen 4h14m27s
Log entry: 5h20m38s
